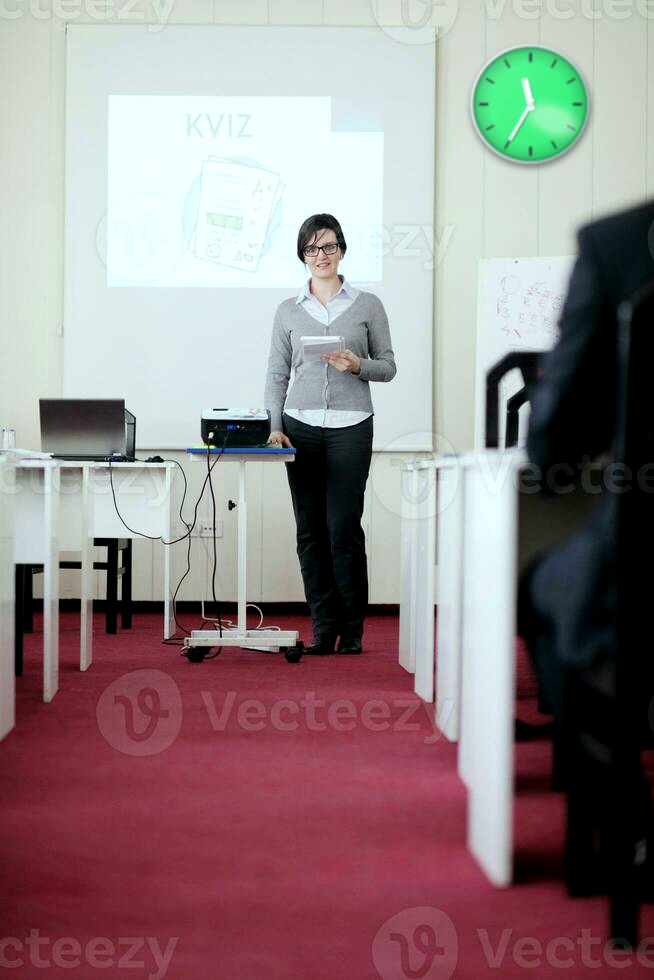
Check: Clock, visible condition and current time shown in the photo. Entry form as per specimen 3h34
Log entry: 11h35
